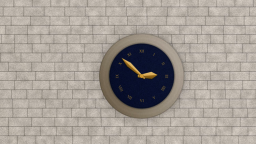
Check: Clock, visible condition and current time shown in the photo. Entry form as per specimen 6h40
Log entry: 2h52
